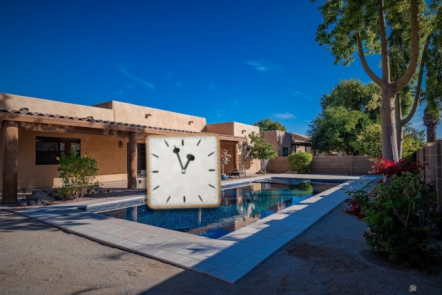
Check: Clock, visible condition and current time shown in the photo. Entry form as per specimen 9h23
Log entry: 12h57
